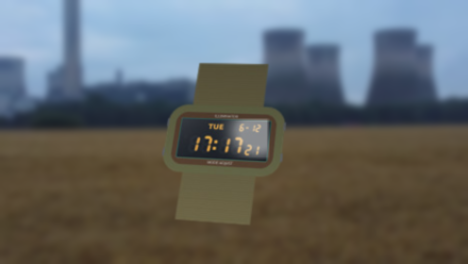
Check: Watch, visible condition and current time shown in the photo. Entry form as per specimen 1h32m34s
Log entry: 17h17m21s
